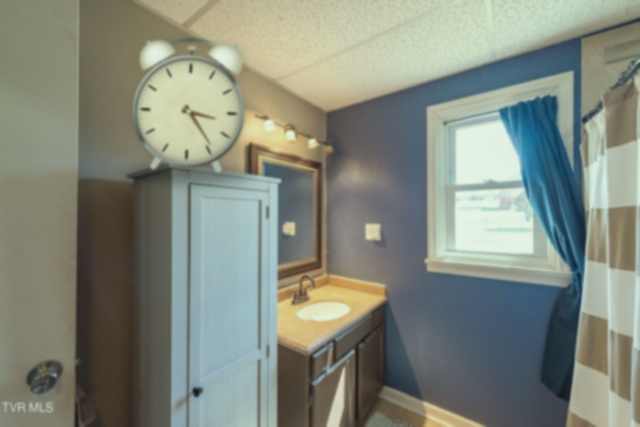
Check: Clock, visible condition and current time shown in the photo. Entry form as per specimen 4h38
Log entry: 3h24
